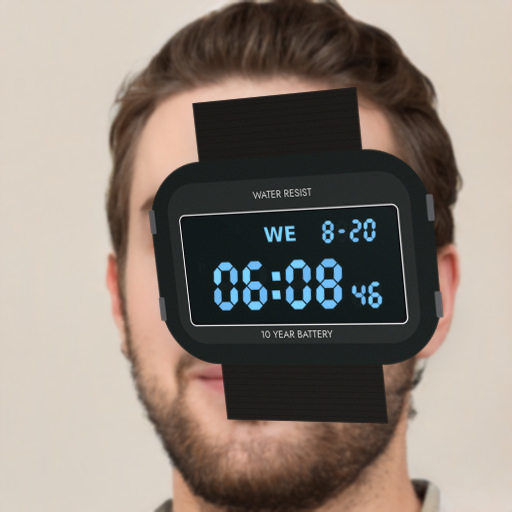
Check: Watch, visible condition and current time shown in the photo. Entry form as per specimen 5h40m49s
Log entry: 6h08m46s
